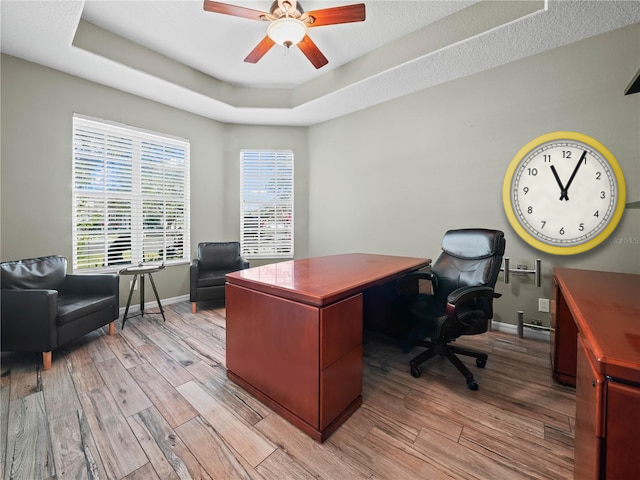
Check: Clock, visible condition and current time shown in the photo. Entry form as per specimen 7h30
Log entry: 11h04
